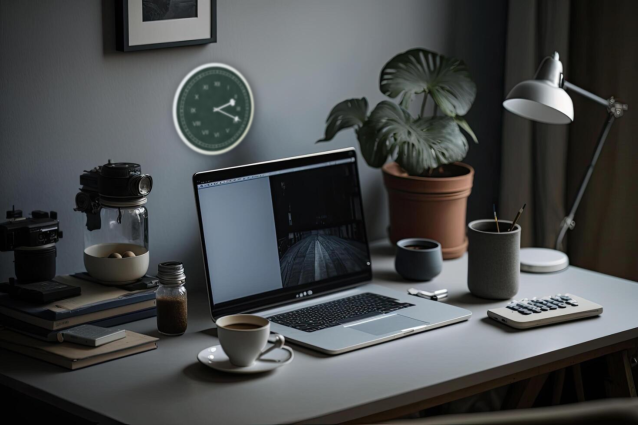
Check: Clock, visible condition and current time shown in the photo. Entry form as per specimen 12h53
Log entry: 2h19
